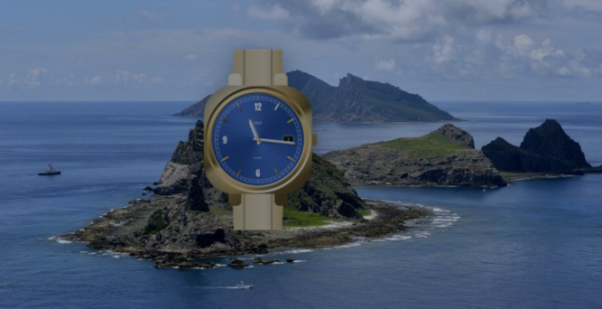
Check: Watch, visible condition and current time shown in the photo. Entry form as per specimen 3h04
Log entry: 11h16
